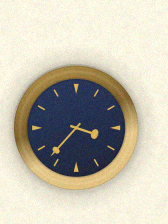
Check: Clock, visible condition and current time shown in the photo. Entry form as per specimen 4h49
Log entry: 3h37
